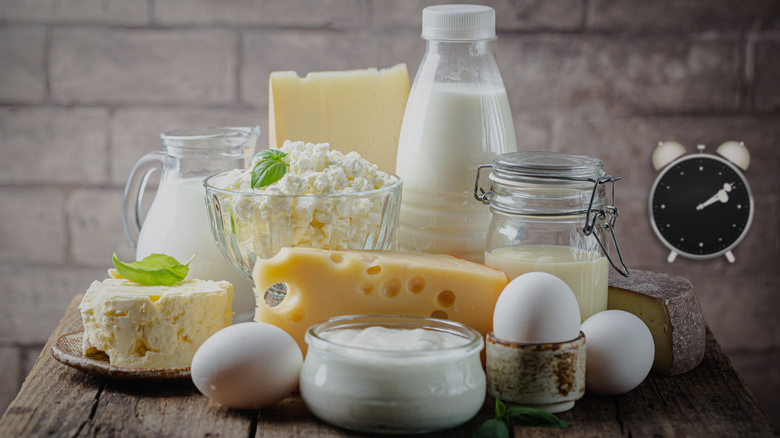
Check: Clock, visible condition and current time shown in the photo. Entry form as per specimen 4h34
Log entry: 2h09
